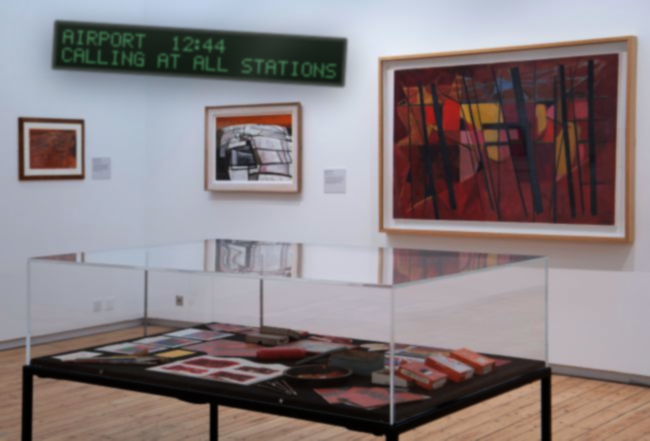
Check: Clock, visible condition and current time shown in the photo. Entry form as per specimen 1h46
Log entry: 12h44
